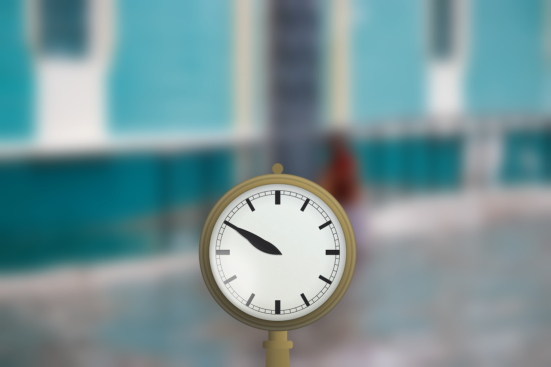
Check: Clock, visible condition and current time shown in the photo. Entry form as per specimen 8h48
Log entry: 9h50
